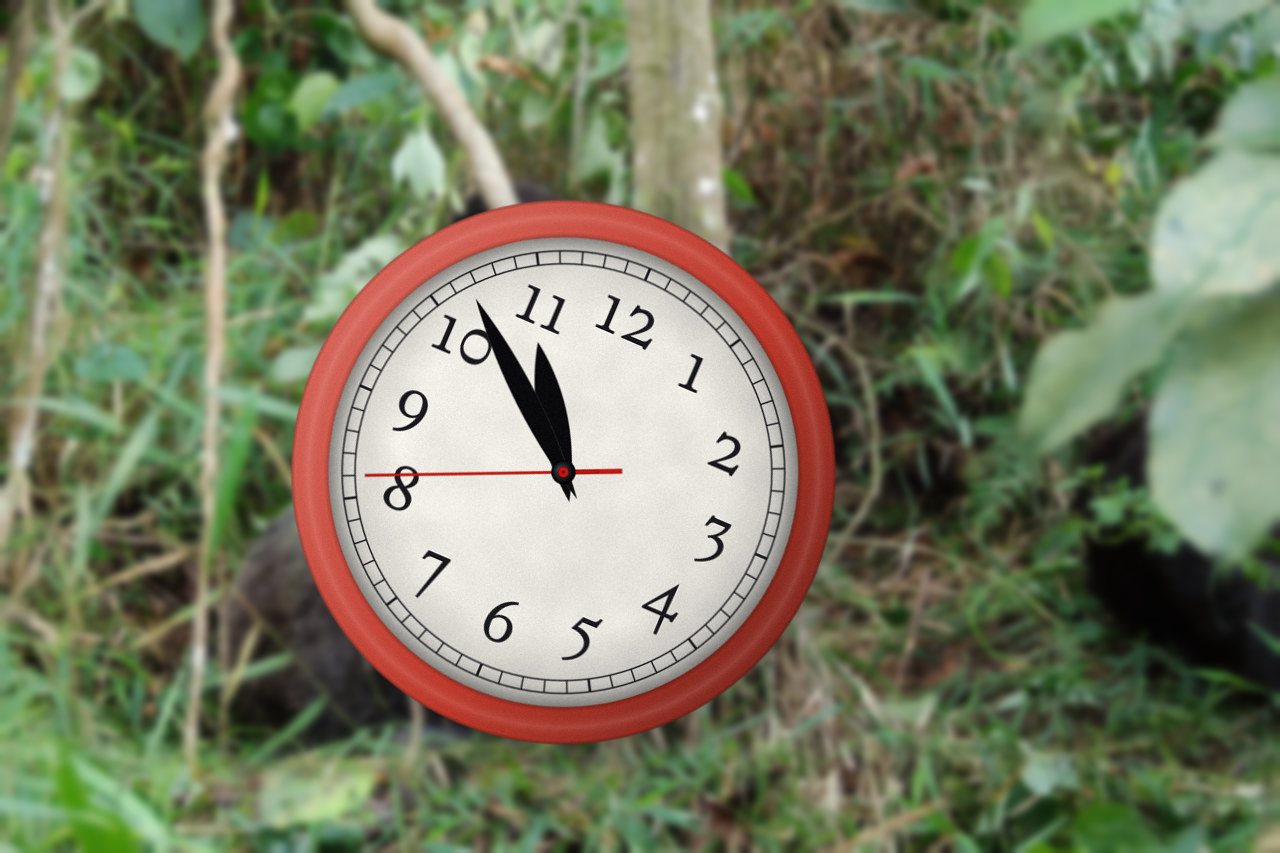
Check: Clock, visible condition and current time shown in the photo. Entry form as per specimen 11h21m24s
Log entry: 10h51m41s
